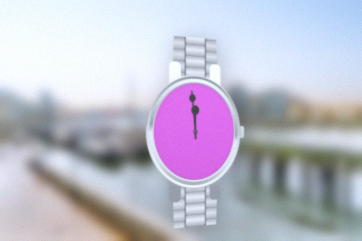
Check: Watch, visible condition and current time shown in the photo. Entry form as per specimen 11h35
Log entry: 11h59
